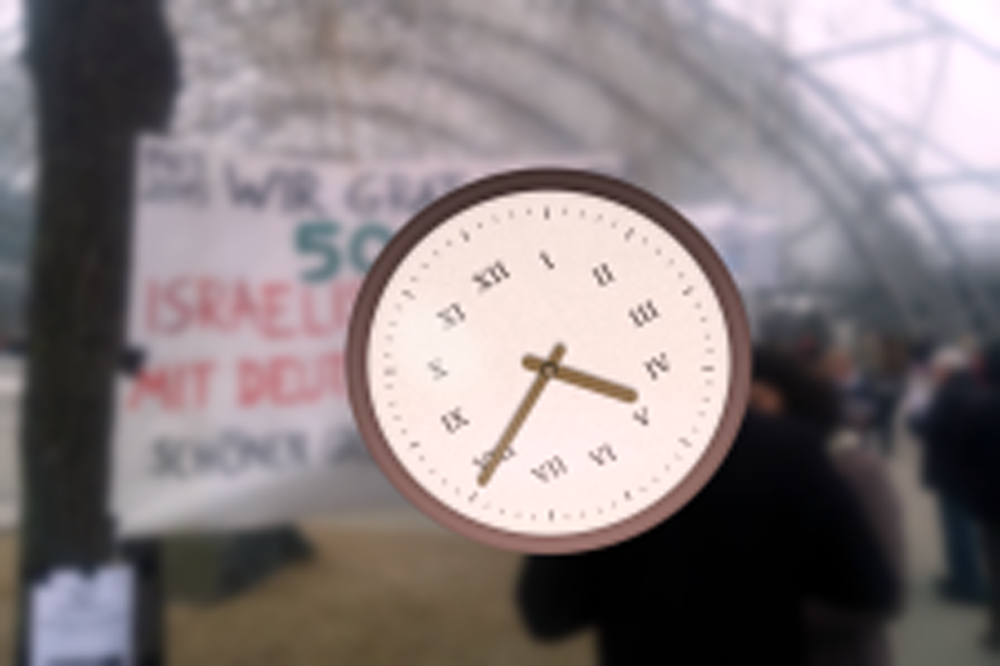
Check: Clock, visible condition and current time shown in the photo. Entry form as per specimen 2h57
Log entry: 4h40
